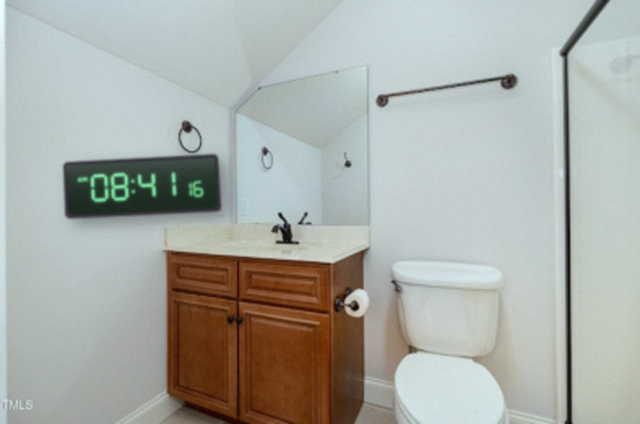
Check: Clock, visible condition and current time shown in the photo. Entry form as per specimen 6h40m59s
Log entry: 8h41m16s
